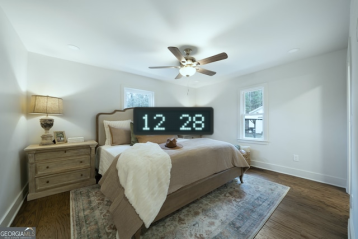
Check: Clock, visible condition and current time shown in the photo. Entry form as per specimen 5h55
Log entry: 12h28
